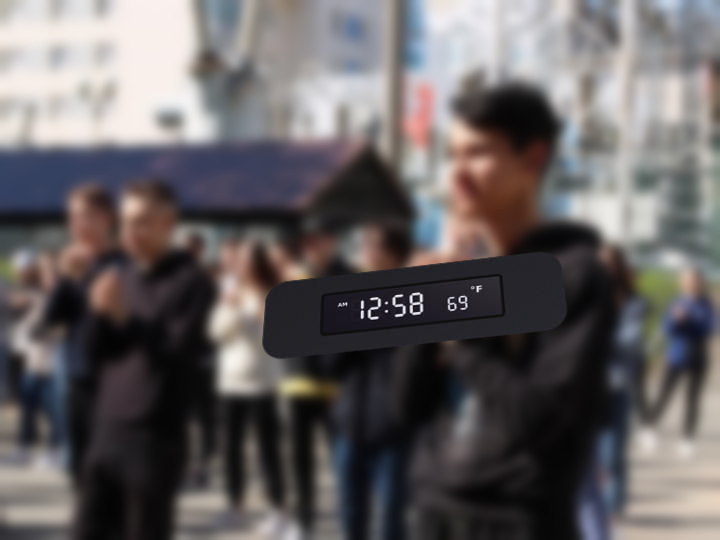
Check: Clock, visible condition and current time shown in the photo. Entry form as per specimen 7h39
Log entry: 12h58
